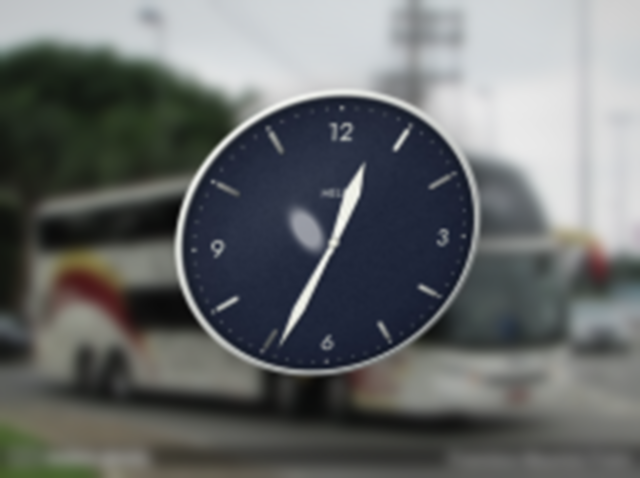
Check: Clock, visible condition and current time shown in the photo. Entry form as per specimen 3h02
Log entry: 12h34
